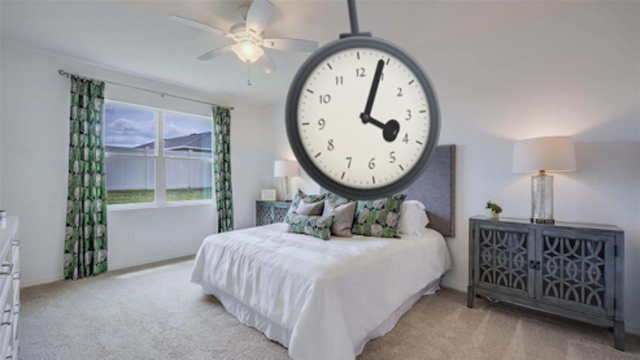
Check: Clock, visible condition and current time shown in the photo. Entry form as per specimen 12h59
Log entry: 4h04
